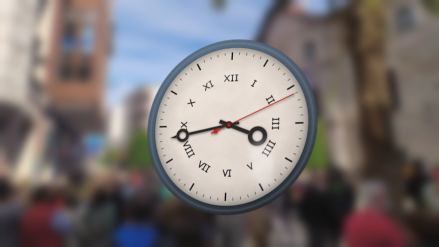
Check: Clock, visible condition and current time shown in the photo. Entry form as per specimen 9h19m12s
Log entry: 3h43m11s
